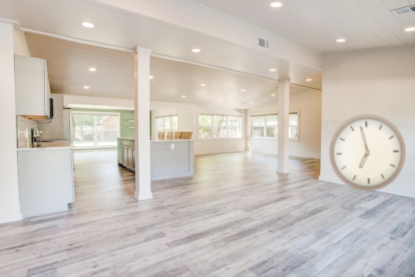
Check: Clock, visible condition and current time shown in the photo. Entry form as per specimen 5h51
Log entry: 6h58
